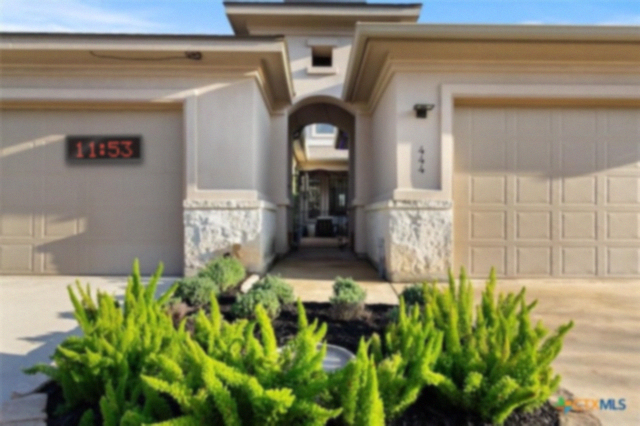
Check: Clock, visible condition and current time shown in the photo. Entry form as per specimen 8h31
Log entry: 11h53
